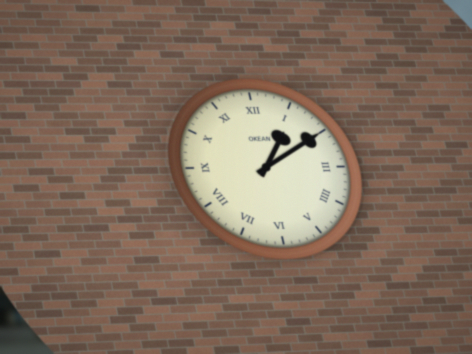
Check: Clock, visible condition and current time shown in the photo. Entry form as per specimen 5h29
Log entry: 1h10
